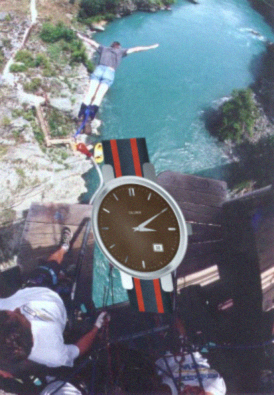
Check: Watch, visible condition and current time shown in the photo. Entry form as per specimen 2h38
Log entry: 3h10
